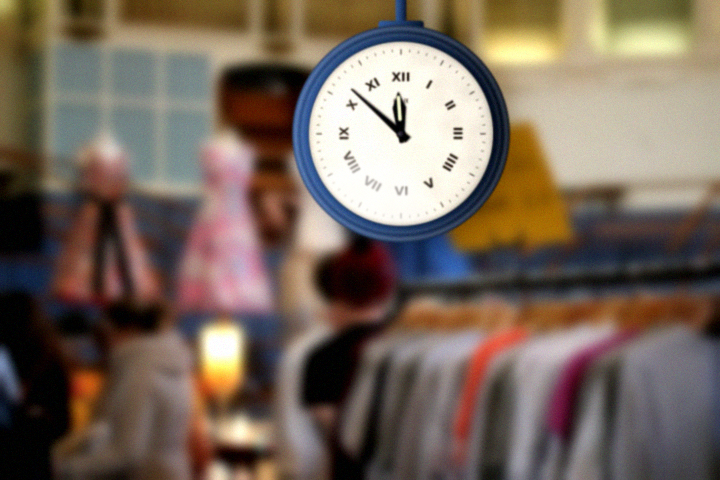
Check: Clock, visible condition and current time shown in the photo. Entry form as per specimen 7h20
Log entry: 11h52
